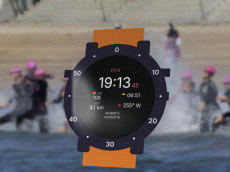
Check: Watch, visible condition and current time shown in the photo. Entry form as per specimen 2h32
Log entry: 19h13
